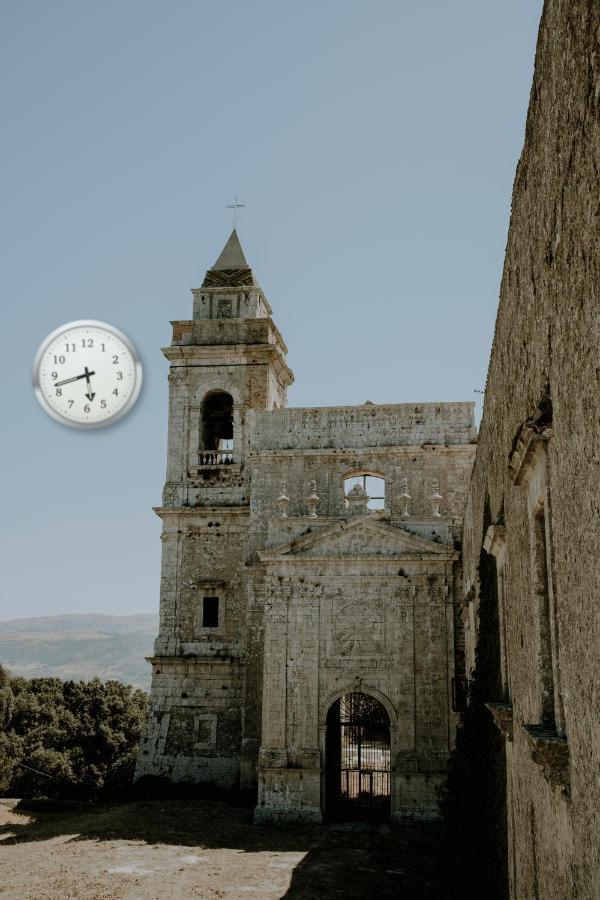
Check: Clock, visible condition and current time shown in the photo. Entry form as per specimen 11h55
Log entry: 5h42
